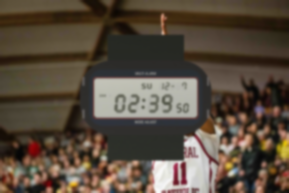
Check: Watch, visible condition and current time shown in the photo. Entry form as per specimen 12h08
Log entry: 2h39
